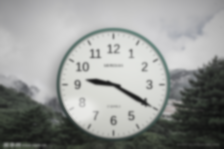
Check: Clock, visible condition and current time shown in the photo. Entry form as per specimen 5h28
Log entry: 9h20
